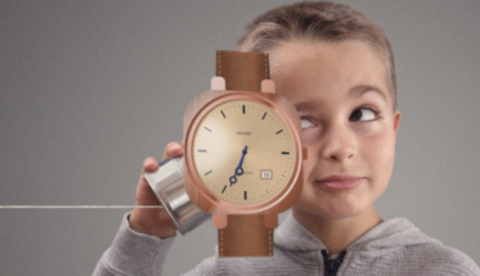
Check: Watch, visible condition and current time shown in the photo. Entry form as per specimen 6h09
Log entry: 6h34
